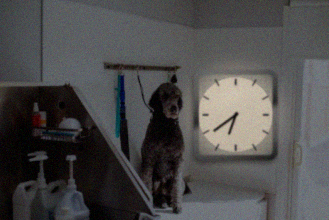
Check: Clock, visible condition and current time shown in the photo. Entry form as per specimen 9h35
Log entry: 6h39
